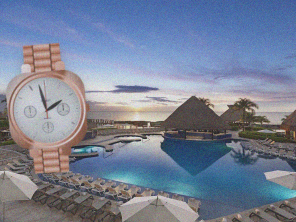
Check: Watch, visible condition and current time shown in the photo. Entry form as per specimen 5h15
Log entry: 1h58
